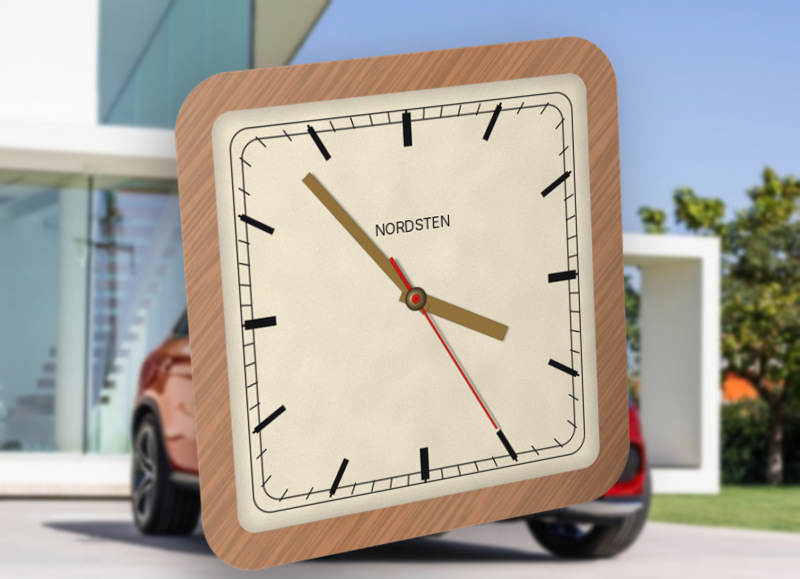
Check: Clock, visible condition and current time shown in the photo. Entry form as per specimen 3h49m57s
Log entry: 3h53m25s
